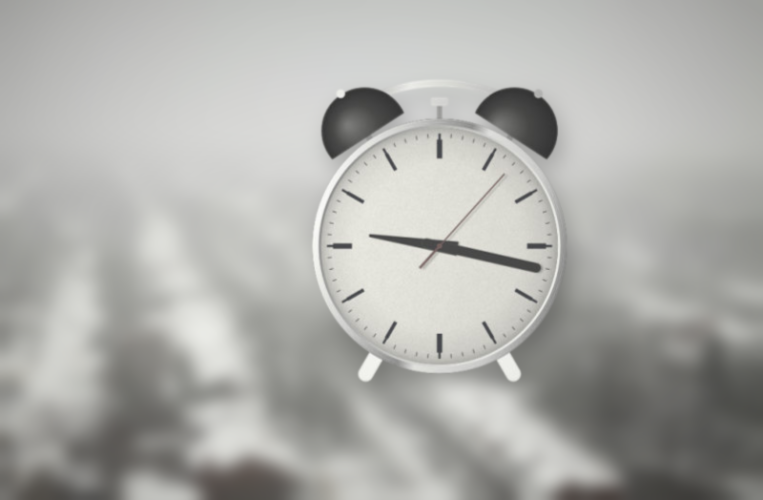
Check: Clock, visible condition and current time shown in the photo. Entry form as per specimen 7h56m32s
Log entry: 9h17m07s
